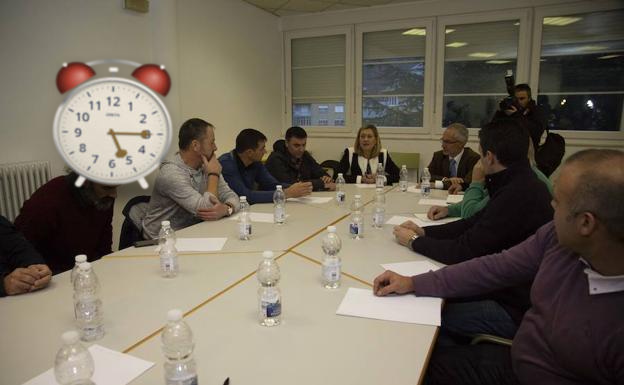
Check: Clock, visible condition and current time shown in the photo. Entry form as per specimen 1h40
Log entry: 5h15
